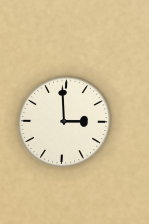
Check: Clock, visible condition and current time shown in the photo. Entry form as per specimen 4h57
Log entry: 2h59
